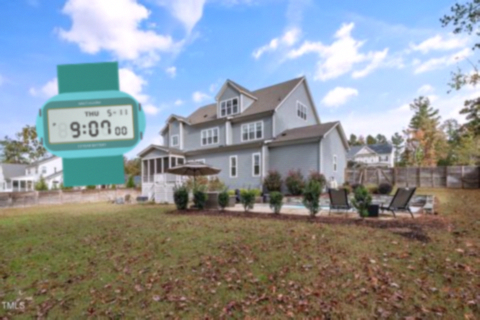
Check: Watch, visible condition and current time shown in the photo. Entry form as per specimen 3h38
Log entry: 9h07
